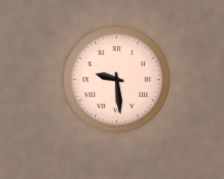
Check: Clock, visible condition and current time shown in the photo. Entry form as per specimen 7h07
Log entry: 9h29
